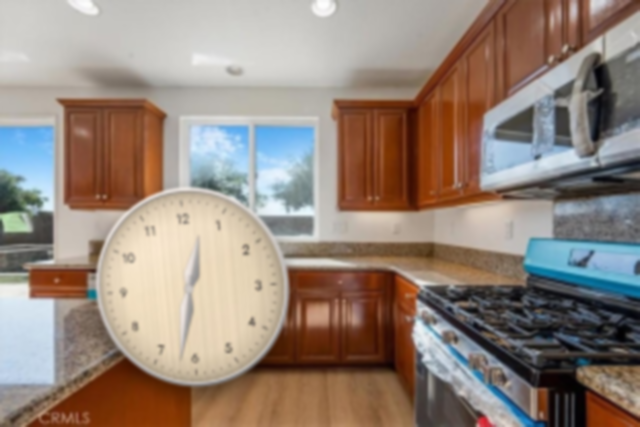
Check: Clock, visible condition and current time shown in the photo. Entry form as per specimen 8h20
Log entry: 12h32
